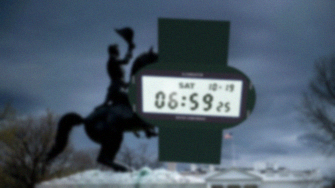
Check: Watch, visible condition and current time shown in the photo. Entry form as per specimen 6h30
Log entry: 6h59
